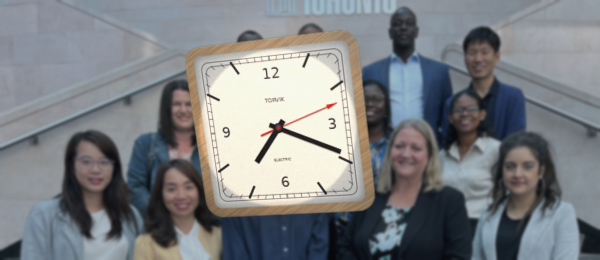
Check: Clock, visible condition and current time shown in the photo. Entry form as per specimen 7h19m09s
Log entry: 7h19m12s
